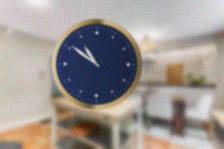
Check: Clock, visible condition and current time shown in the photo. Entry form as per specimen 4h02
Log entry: 10h51
